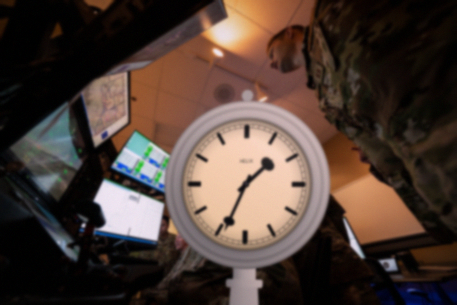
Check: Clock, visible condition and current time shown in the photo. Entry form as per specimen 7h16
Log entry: 1h34
